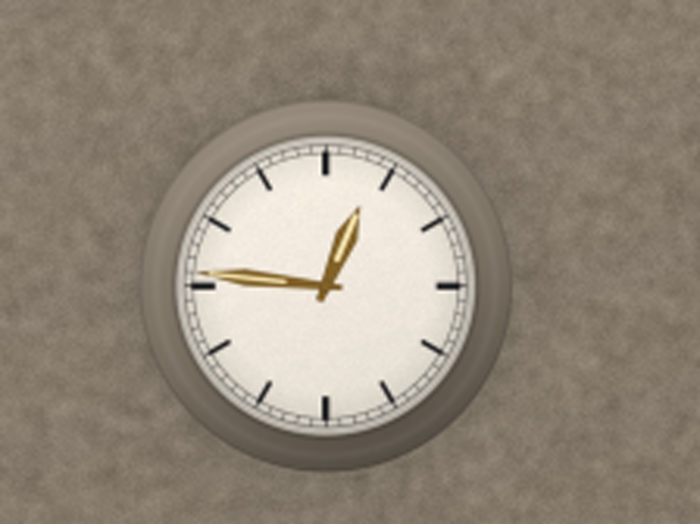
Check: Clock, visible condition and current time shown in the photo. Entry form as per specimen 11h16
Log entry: 12h46
